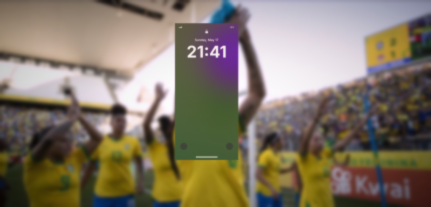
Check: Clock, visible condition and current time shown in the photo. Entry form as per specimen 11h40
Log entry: 21h41
